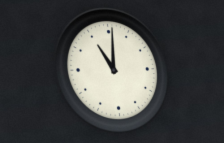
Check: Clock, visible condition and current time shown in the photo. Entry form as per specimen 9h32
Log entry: 11h01
